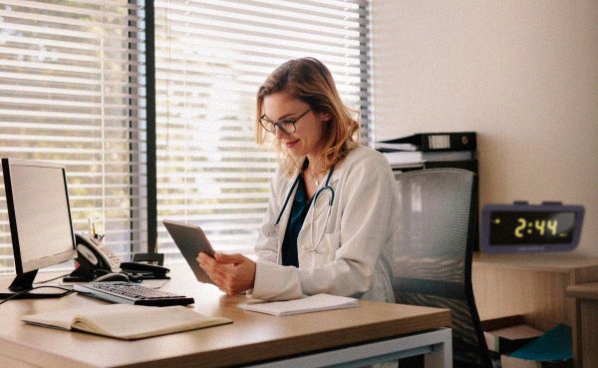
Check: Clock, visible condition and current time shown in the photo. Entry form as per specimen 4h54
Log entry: 2h44
